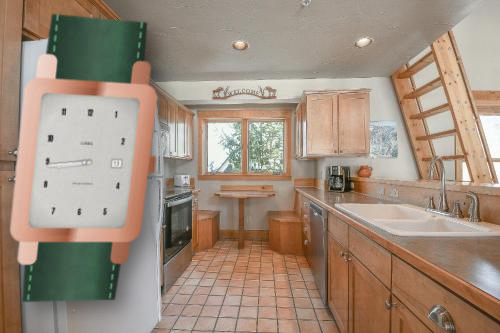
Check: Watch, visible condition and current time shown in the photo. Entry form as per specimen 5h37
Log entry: 8h44
